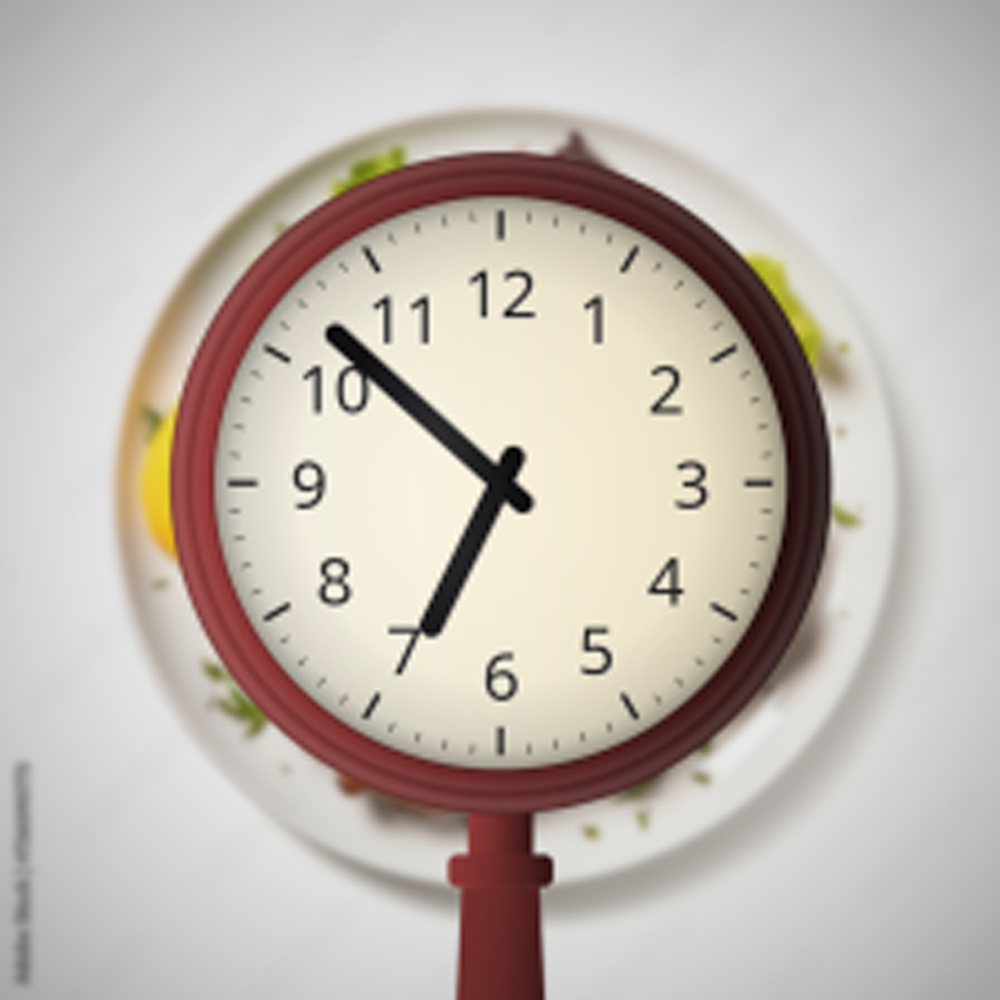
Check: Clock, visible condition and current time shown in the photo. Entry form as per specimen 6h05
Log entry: 6h52
